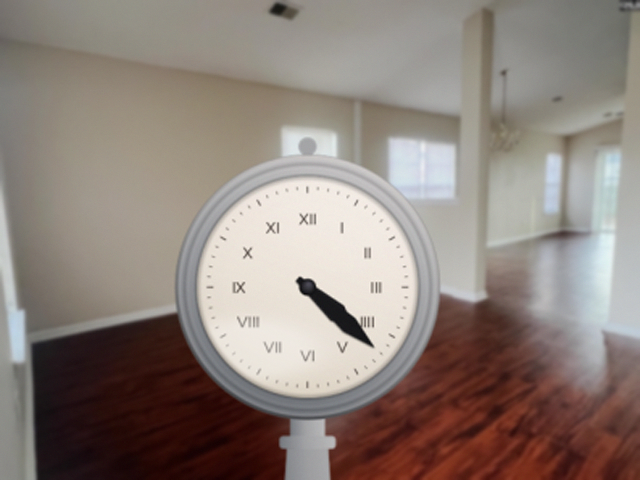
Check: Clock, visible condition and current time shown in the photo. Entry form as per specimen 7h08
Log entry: 4h22
